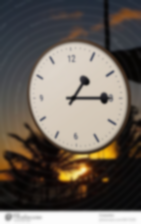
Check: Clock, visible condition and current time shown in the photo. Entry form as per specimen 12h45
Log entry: 1h15
